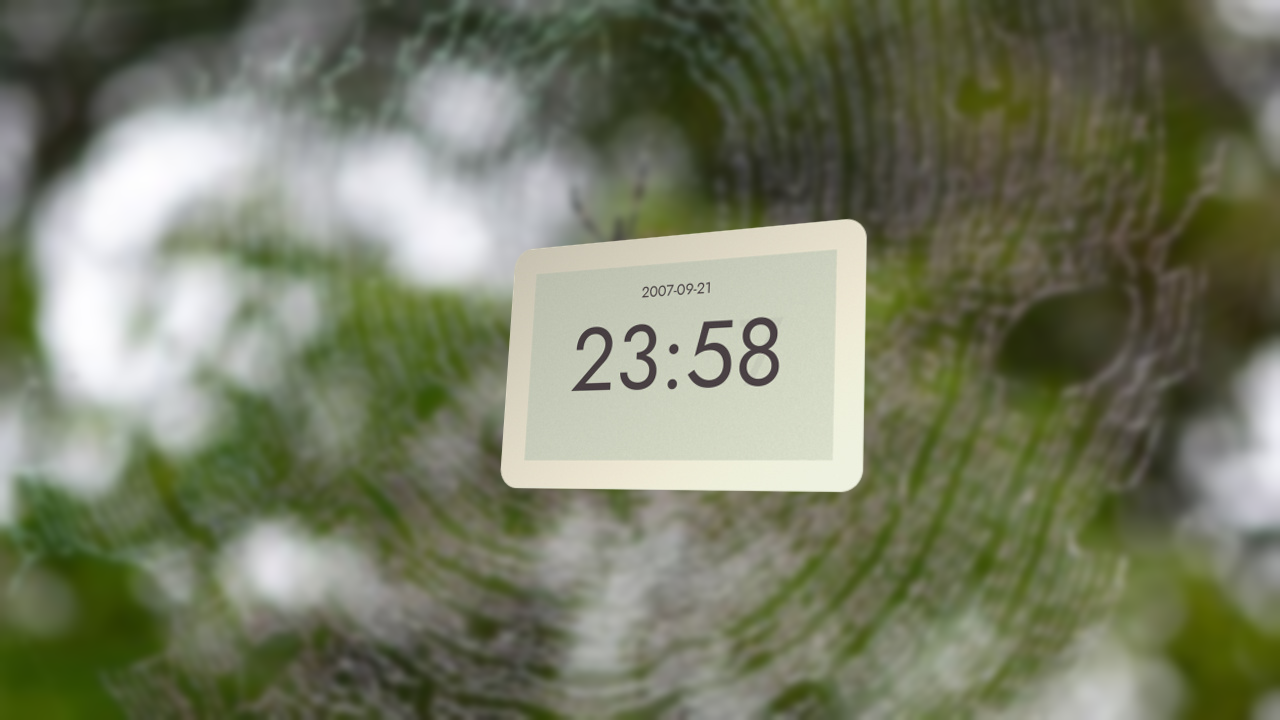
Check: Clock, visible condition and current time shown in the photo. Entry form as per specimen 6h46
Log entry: 23h58
